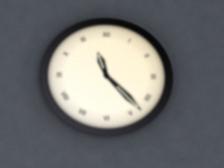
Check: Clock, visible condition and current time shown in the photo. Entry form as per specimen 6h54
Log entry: 11h23
